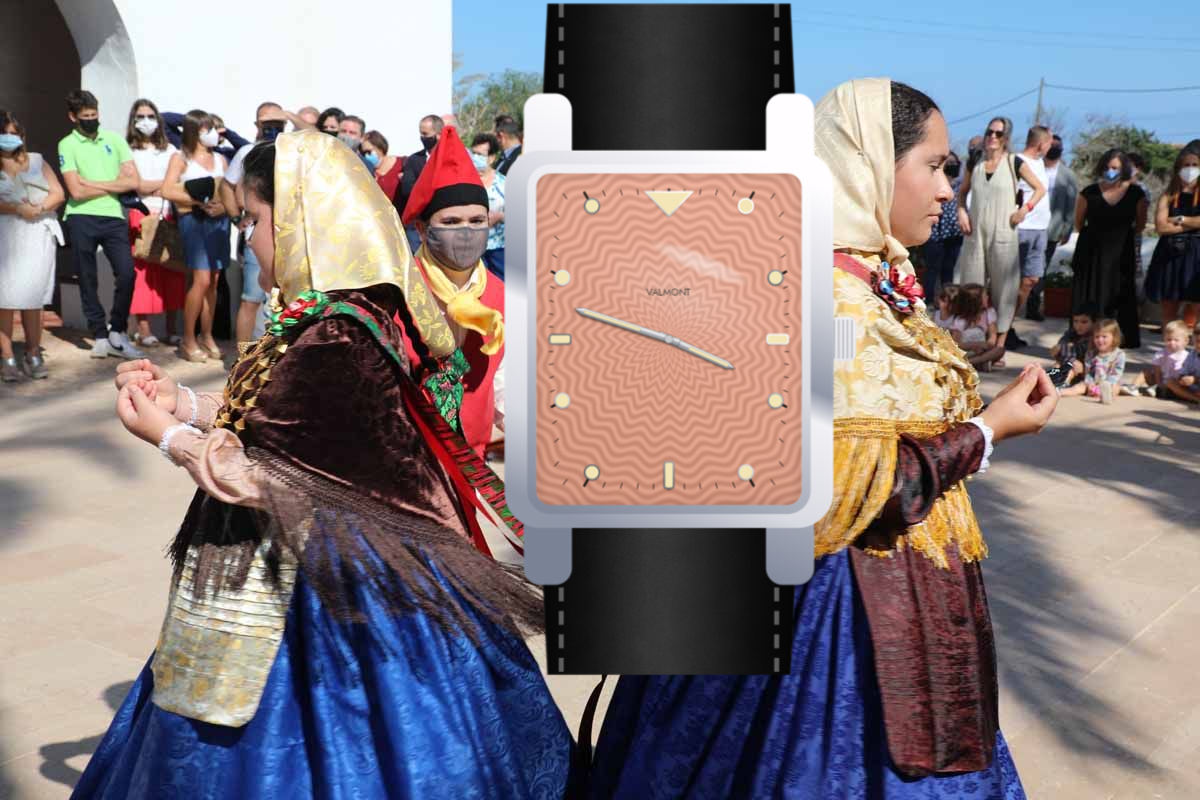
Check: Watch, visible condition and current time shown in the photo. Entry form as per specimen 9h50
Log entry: 3h48
